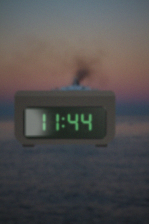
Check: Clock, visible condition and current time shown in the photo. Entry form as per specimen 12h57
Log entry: 11h44
